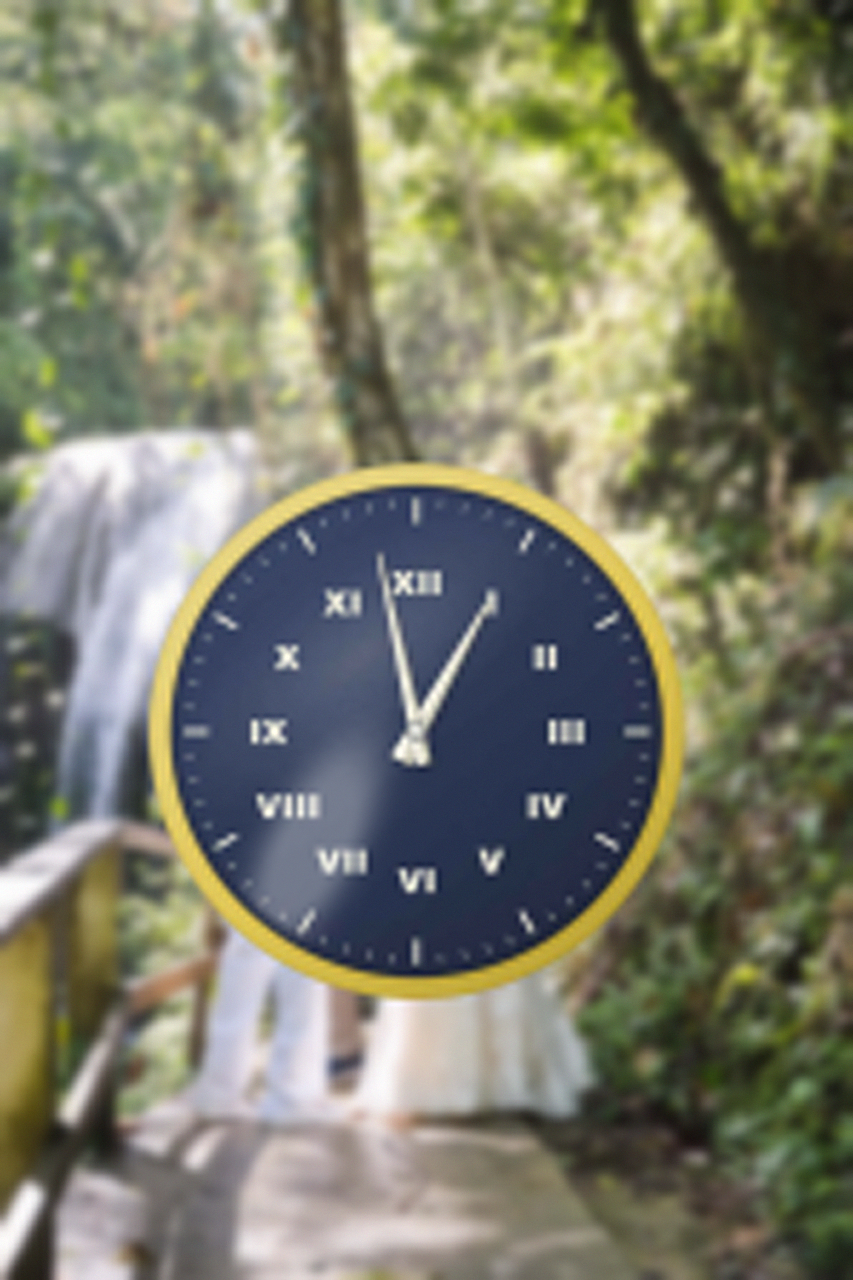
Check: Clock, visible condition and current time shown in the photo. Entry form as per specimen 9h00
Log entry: 12h58
